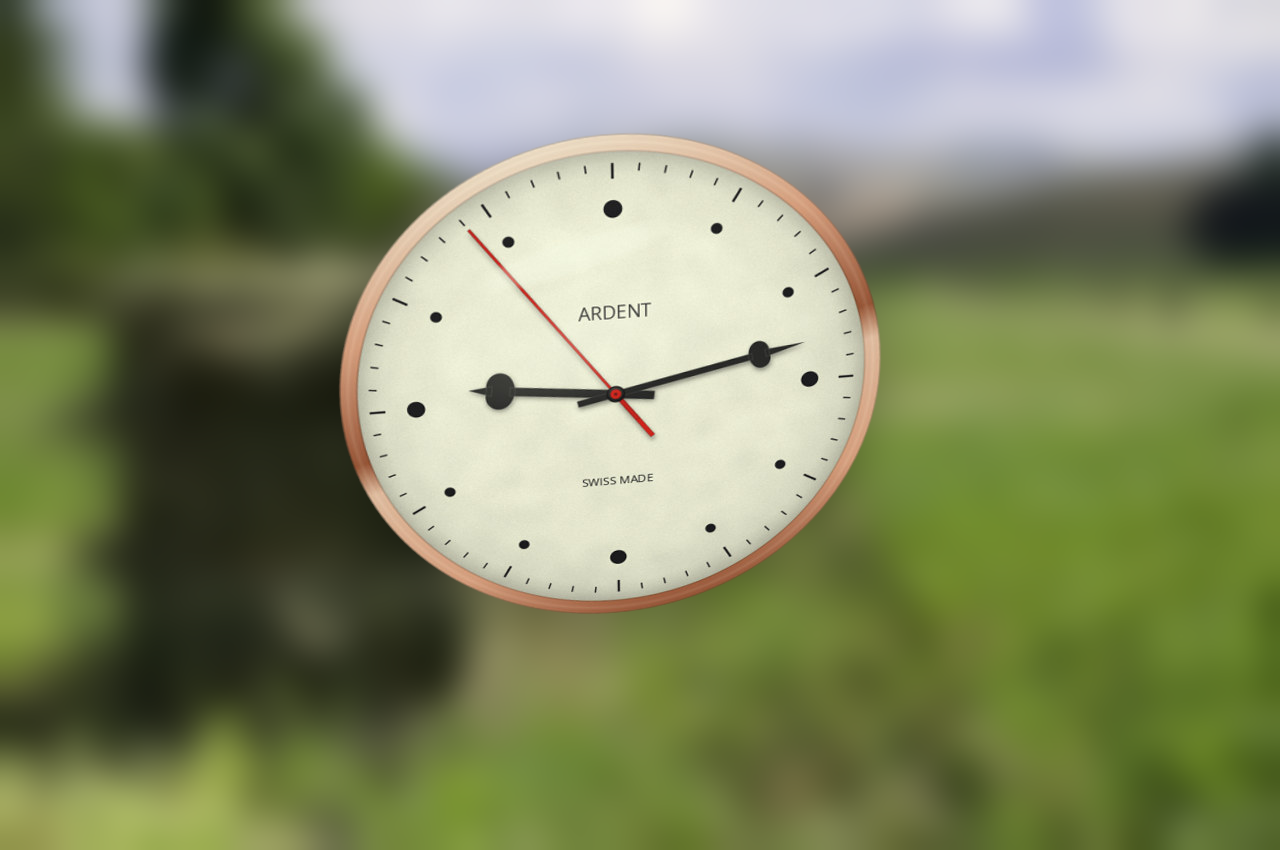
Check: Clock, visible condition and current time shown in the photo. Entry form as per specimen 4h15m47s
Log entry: 9h12m54s
